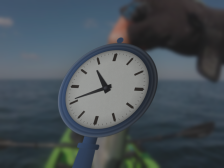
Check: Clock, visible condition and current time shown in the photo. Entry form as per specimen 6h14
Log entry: 10h41
